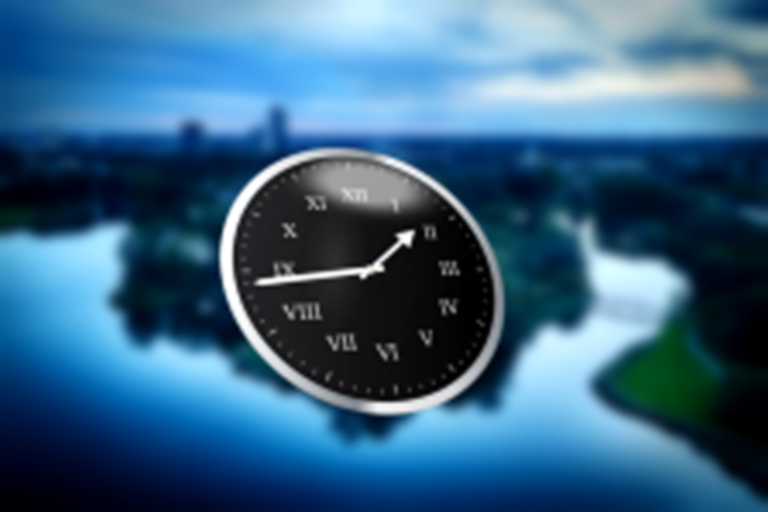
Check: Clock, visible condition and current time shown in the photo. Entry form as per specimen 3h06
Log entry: 1h44
